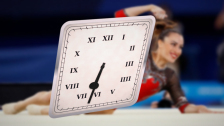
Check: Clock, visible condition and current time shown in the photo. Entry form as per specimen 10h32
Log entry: 6h32
